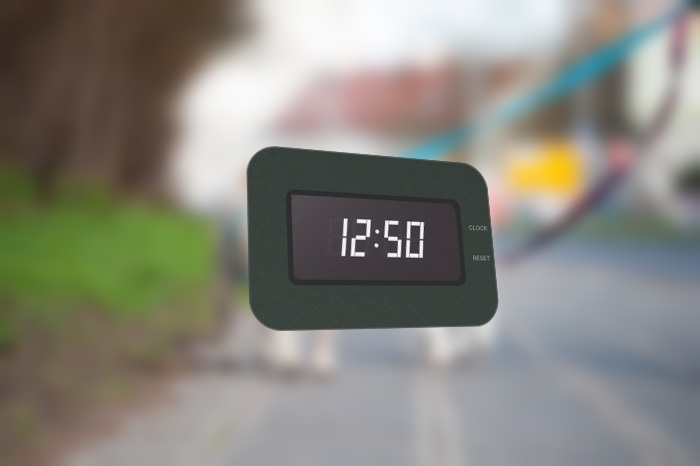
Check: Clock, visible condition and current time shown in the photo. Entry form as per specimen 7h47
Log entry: 12h50
